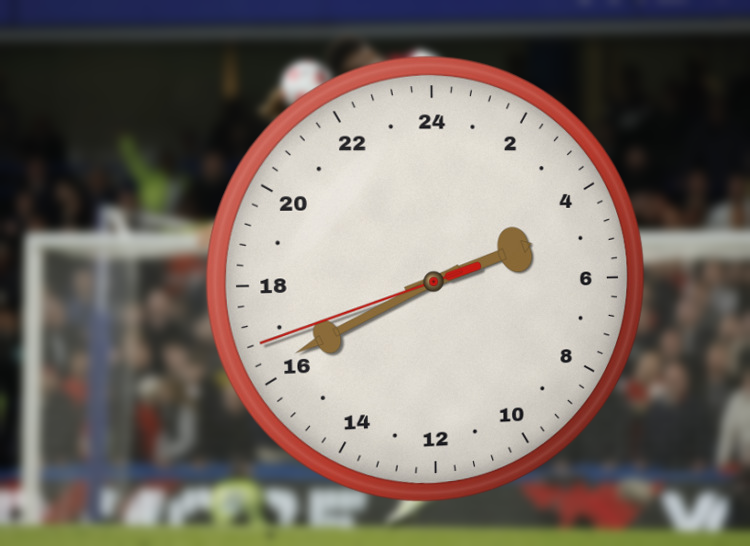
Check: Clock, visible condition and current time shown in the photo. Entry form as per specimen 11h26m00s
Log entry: 4h40m42s
